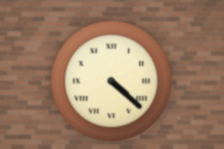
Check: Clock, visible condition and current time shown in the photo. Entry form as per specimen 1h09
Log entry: 4h22
